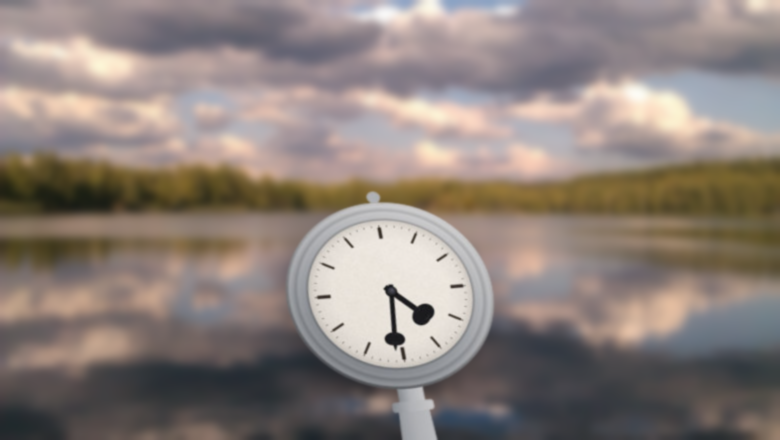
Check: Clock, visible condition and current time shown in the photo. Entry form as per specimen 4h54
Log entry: 4h31
